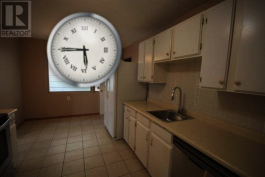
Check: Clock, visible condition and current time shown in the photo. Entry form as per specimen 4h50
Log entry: 5h45
